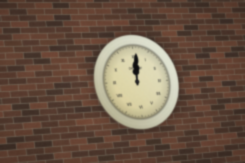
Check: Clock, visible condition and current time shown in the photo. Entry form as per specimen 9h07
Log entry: 12h01
